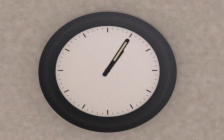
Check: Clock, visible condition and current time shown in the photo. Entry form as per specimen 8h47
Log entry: 1h05
